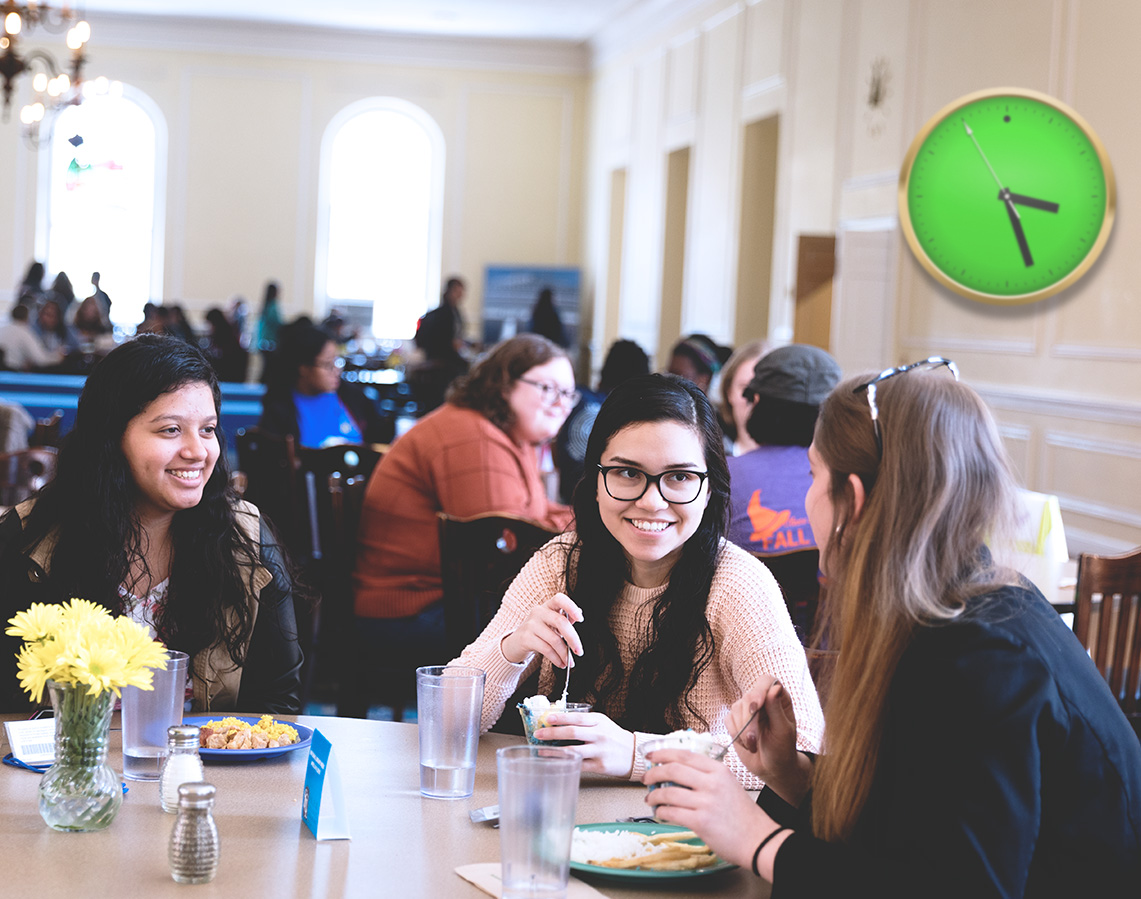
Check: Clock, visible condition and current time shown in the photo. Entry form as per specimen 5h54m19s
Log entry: 3h26m55s
